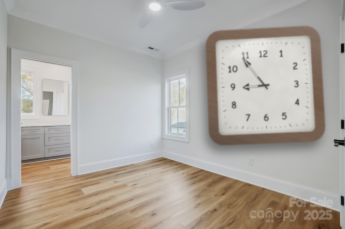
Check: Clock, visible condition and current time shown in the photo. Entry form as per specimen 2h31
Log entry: 8h54
